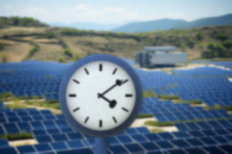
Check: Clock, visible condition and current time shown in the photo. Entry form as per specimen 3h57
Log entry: 4h09
